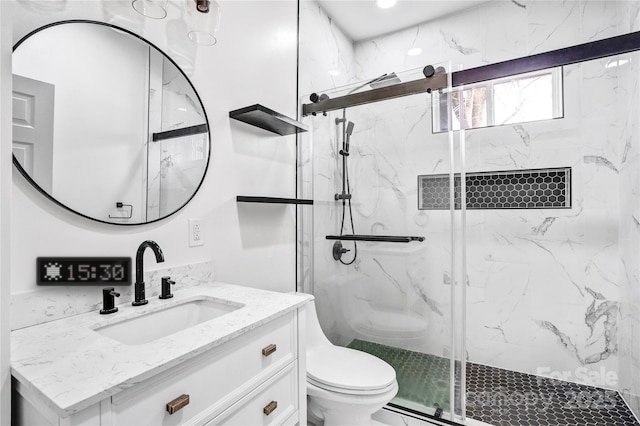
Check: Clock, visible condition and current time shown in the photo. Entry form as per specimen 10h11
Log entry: 15h30
